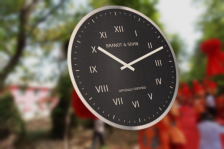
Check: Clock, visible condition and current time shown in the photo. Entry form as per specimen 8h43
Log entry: 10h12
